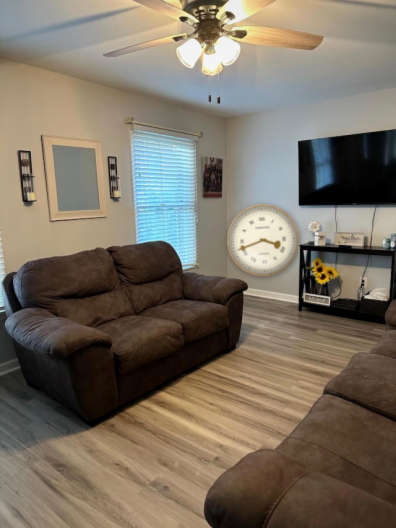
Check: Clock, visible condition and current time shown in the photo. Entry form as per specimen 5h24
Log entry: 3h42
